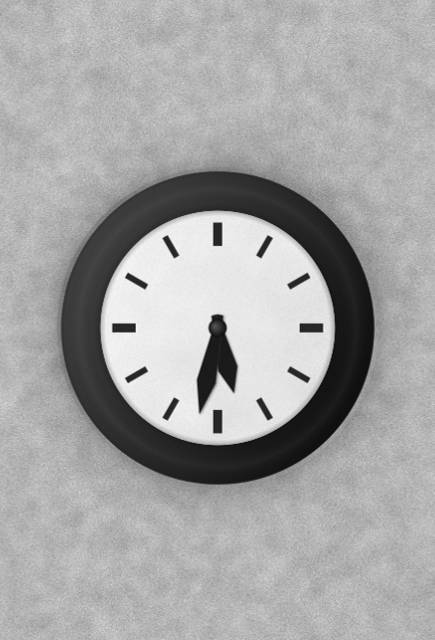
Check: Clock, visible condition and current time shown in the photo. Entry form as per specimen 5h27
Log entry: 5h32
